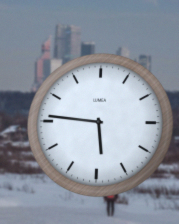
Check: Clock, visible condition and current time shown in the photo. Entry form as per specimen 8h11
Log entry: 5h46
